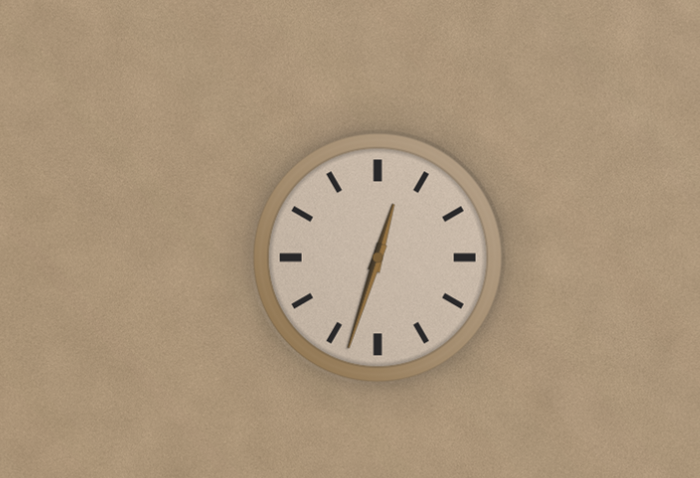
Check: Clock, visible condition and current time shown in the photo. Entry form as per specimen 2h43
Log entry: 12h33
